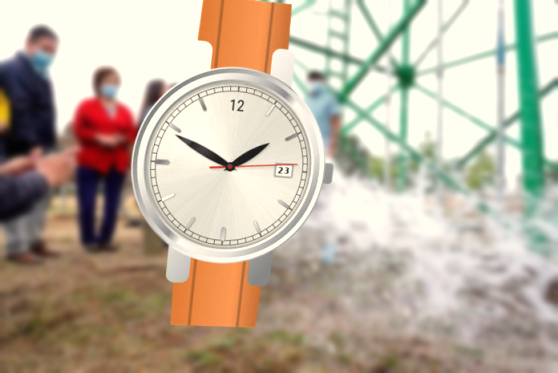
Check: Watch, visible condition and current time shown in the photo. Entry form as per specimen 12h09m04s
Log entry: 1h49m14s
